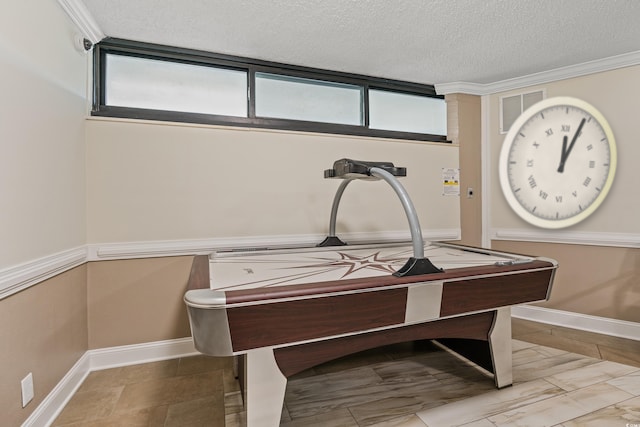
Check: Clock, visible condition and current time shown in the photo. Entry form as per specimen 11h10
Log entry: 12h04
